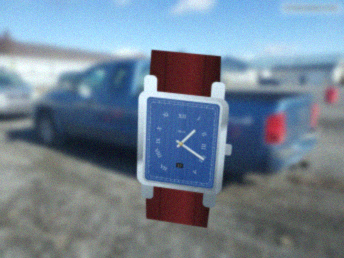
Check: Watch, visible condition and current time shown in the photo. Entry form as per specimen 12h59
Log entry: 1h20
